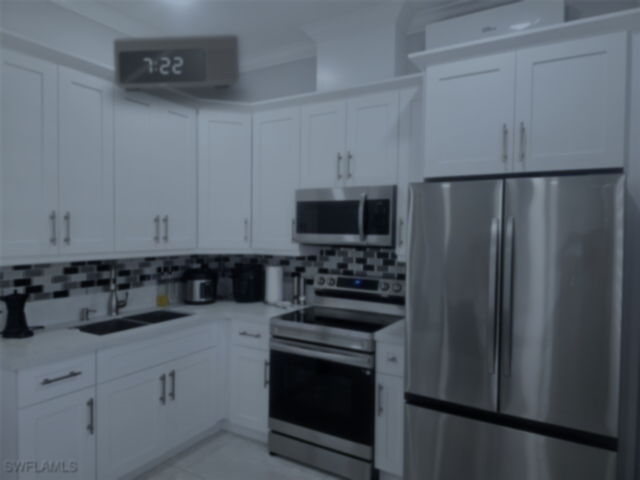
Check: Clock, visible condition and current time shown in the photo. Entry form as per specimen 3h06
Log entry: 7h22
